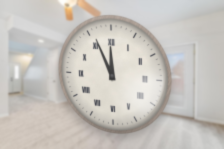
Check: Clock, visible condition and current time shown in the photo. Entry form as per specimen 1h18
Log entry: 11h56
